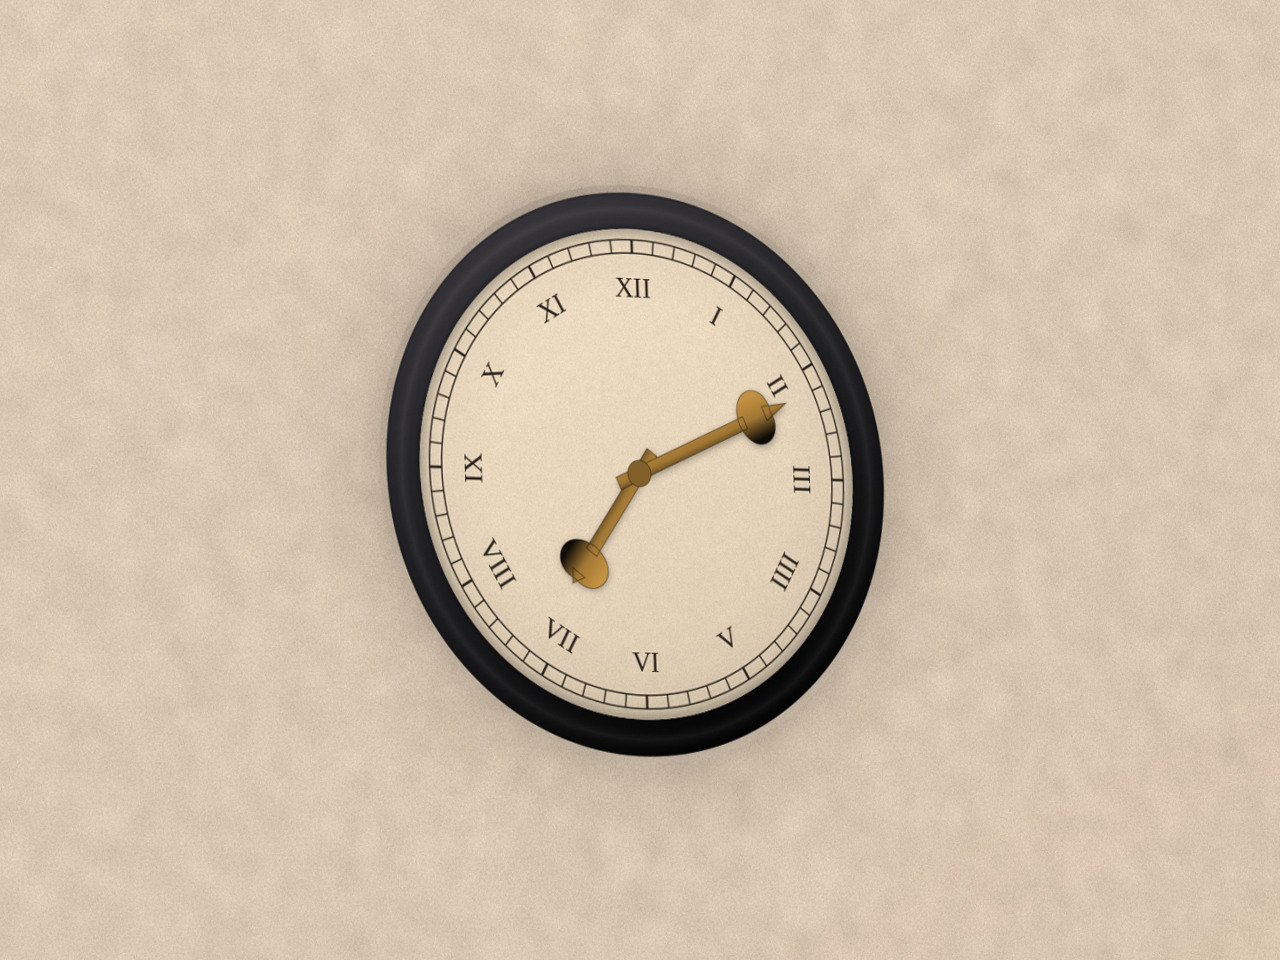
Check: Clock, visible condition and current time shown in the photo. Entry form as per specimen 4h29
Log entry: 7h11
